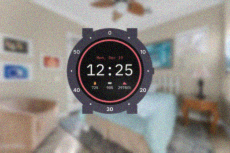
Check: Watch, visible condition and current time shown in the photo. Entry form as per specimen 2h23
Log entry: 12h25
